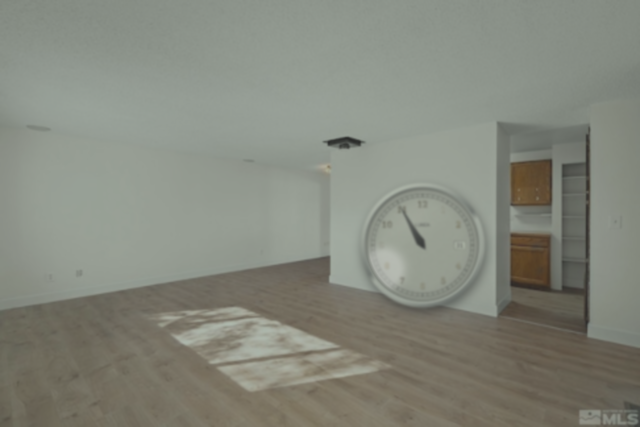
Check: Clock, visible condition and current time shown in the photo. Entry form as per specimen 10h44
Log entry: 10h55
